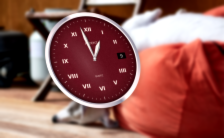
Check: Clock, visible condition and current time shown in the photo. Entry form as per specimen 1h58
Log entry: 12h58
